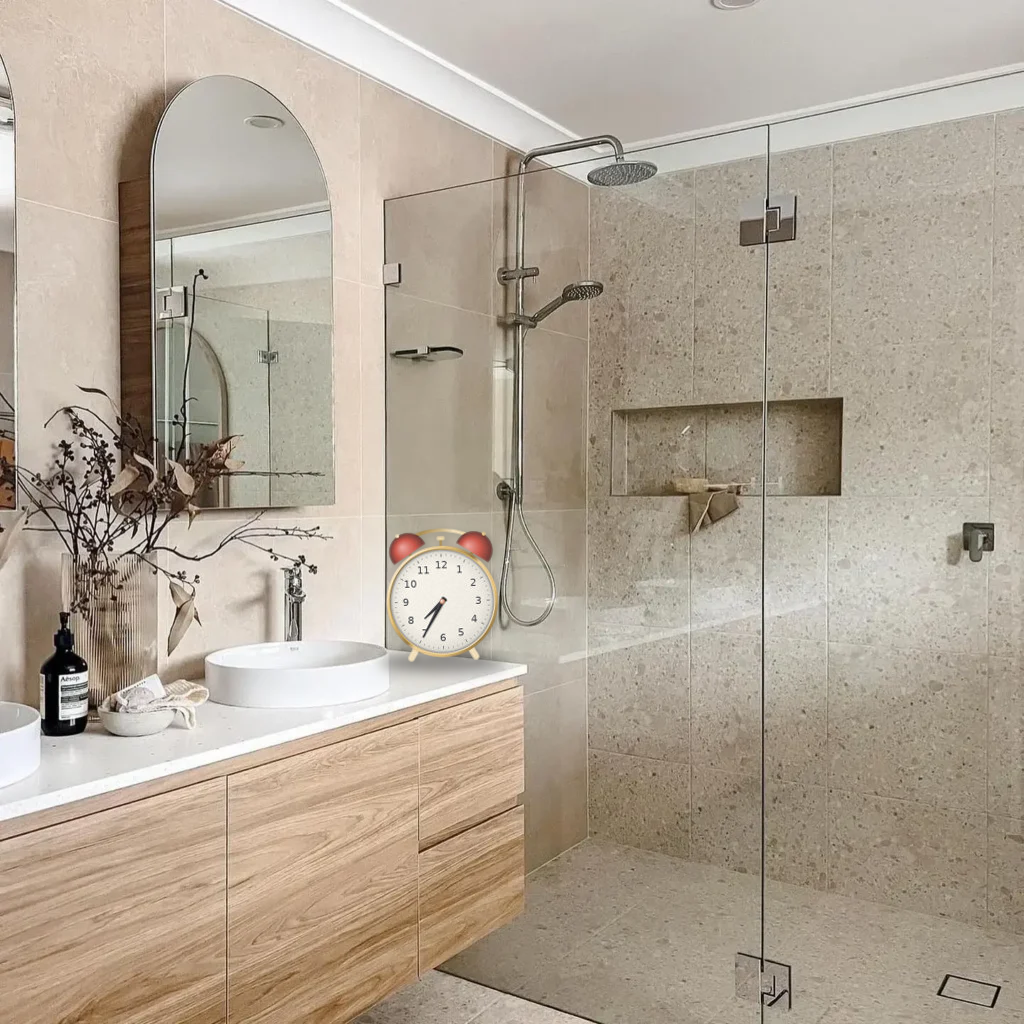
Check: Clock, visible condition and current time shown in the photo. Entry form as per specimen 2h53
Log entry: 7h35
